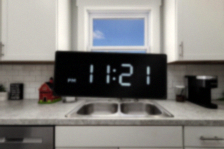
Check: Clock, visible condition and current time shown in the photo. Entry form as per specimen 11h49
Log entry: 11h21
